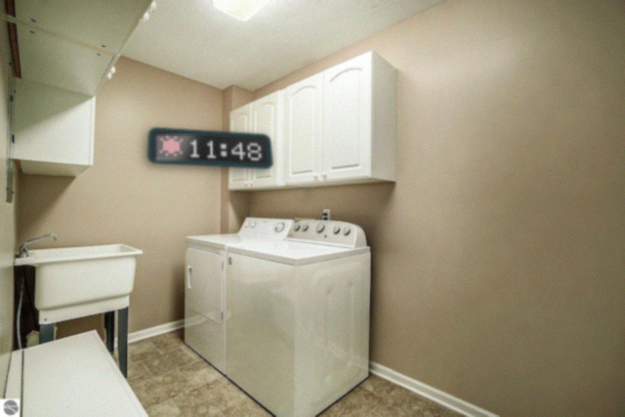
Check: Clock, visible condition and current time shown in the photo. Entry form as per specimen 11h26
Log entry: 11h48
